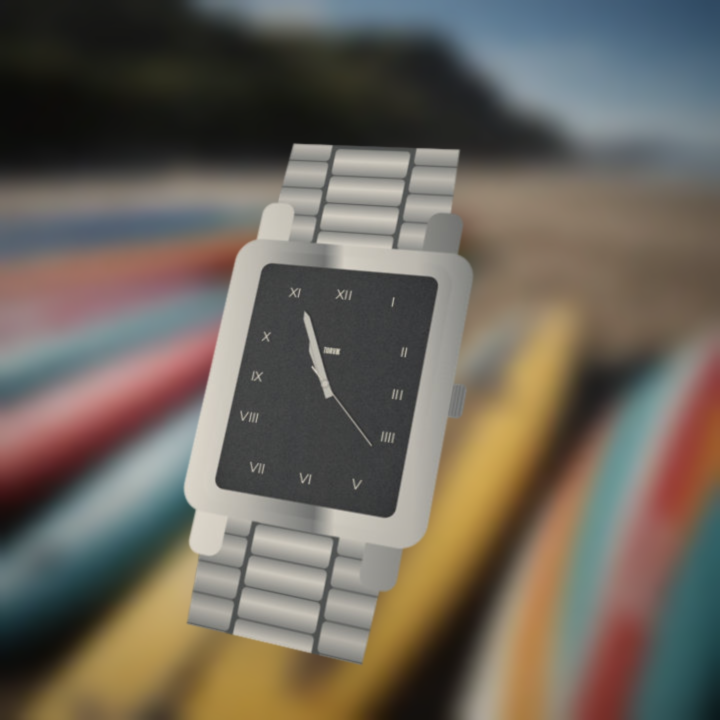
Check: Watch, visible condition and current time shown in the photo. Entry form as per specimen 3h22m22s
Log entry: 10h55m22s
